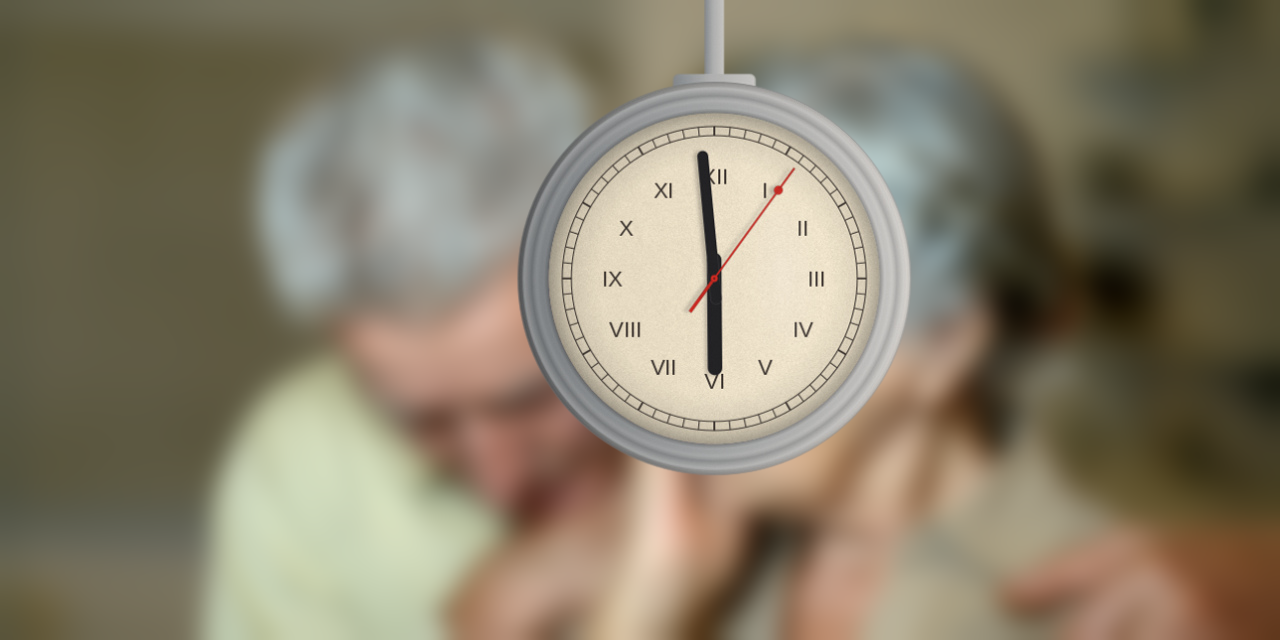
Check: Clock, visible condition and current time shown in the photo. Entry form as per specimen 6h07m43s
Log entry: 5h59m06s
